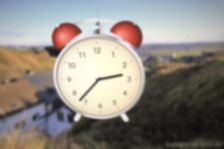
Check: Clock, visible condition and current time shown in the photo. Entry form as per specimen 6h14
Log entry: 2h37
